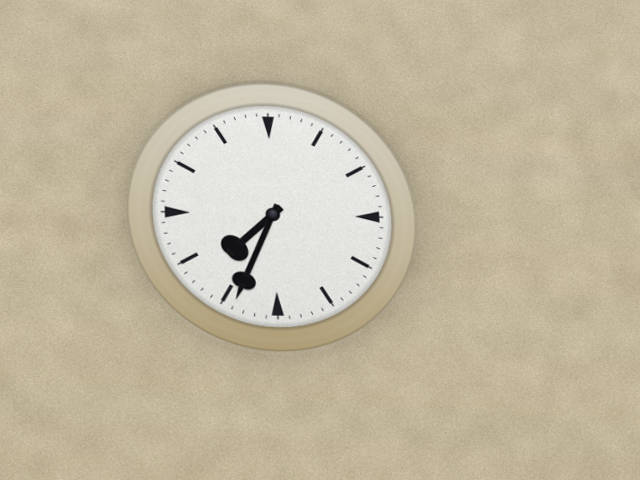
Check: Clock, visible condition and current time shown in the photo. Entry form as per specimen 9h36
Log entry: 7h34
